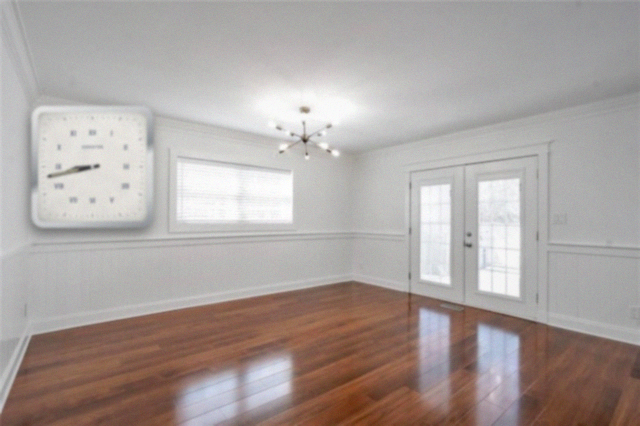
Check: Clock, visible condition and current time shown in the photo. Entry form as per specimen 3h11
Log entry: 8h43
